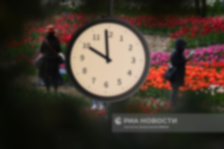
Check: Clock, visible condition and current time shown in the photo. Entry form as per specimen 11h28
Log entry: 9h59
